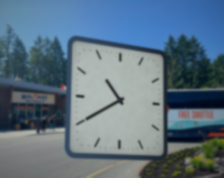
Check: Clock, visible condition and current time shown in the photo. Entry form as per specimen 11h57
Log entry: 10h40
